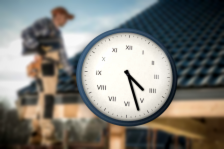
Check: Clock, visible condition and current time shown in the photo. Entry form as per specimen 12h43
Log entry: 4h27
